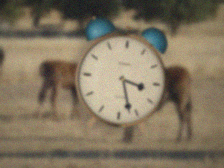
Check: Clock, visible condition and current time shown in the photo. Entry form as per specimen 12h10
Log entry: 3h27
